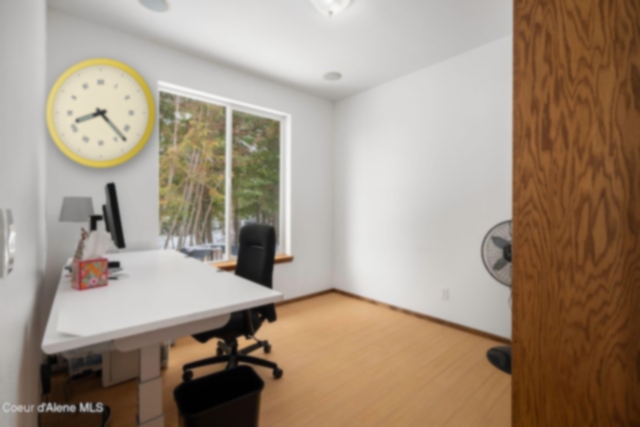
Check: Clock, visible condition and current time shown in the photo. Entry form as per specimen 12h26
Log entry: 8h23
